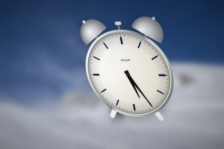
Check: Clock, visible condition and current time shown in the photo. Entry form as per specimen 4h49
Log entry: 5h25
